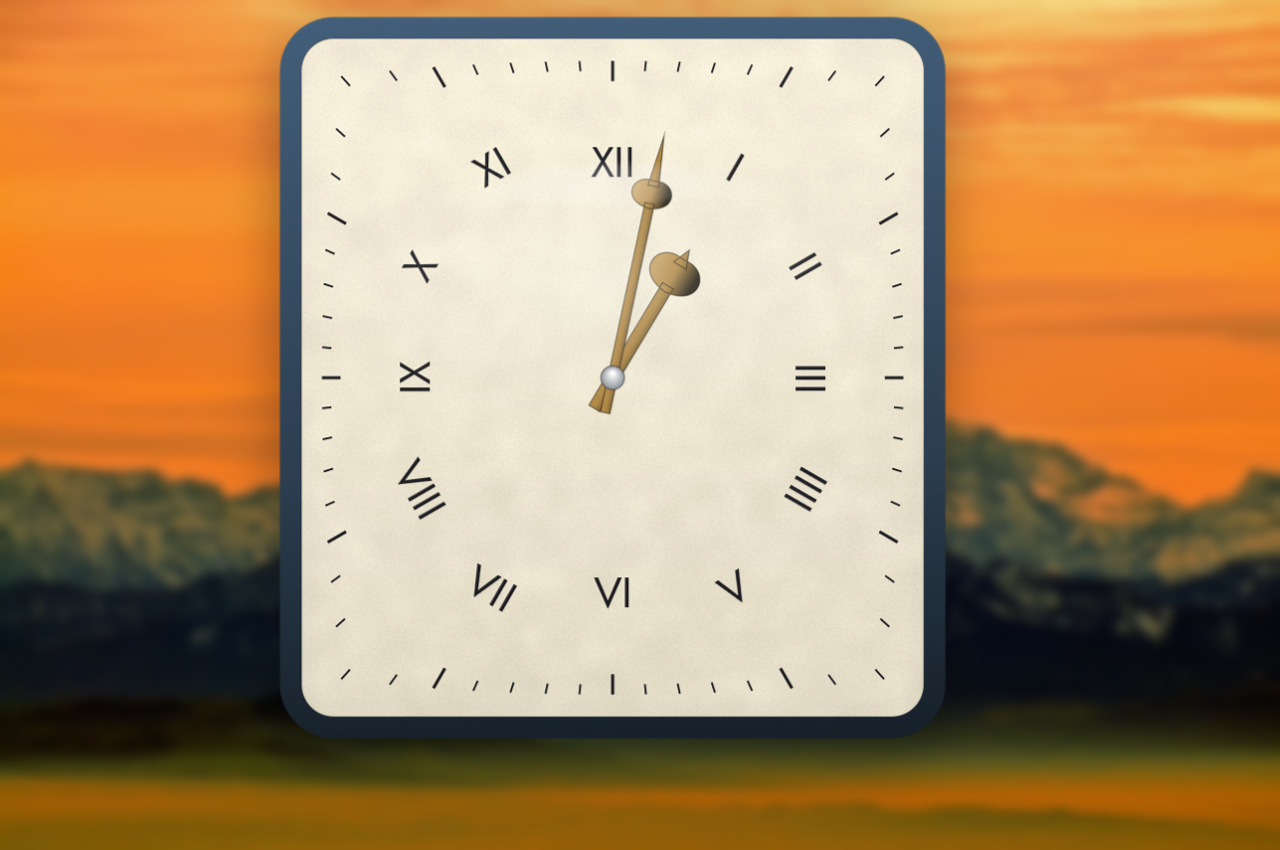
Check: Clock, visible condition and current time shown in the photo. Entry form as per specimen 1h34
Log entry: 1h02
